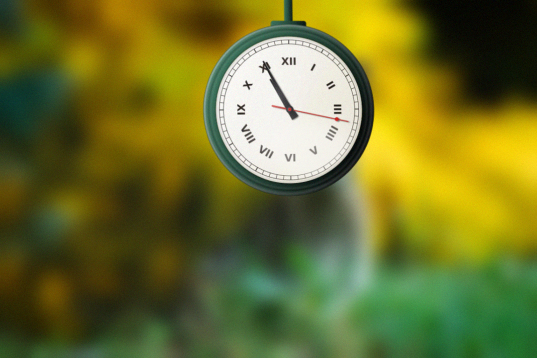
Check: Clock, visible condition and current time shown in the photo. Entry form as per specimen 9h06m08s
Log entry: 10h55m17s
